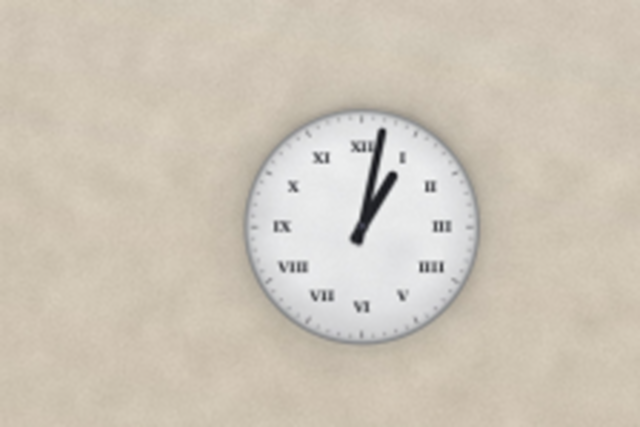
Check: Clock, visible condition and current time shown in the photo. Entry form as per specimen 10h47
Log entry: 1h02
